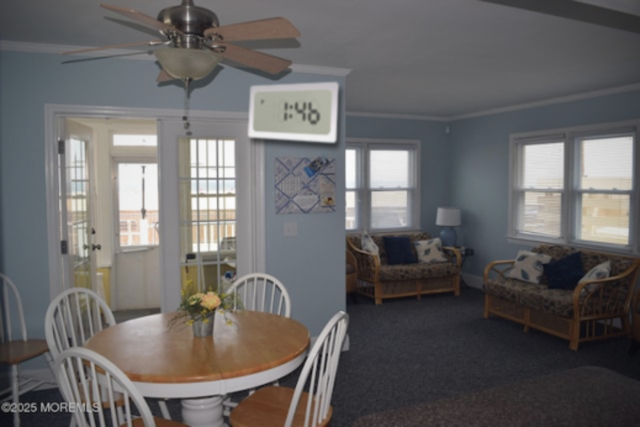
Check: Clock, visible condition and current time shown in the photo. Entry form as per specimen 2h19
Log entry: 1h46
